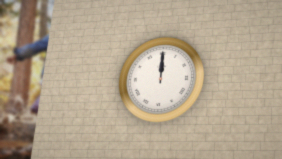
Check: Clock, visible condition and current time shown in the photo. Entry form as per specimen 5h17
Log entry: 12h00
